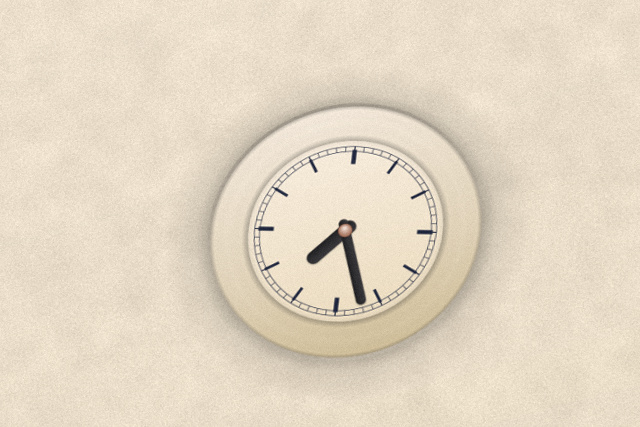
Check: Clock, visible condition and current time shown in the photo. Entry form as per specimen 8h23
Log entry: 7h27
